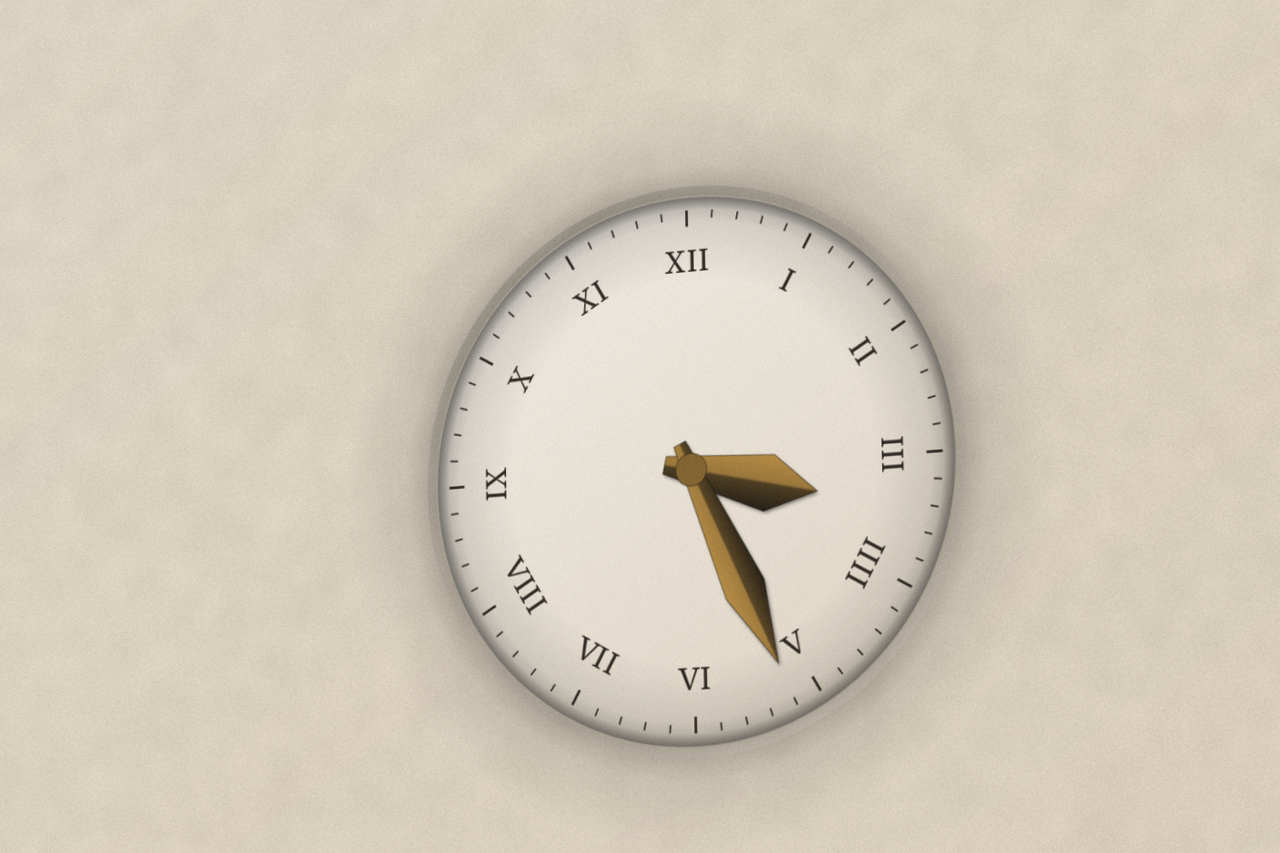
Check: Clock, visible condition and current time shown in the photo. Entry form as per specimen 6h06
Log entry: 3h26
